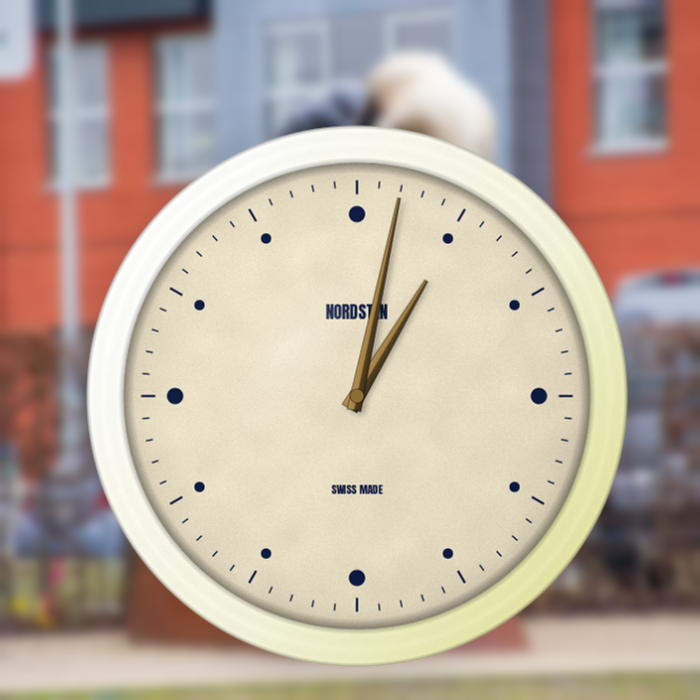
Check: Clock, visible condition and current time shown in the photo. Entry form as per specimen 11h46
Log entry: 1h02
